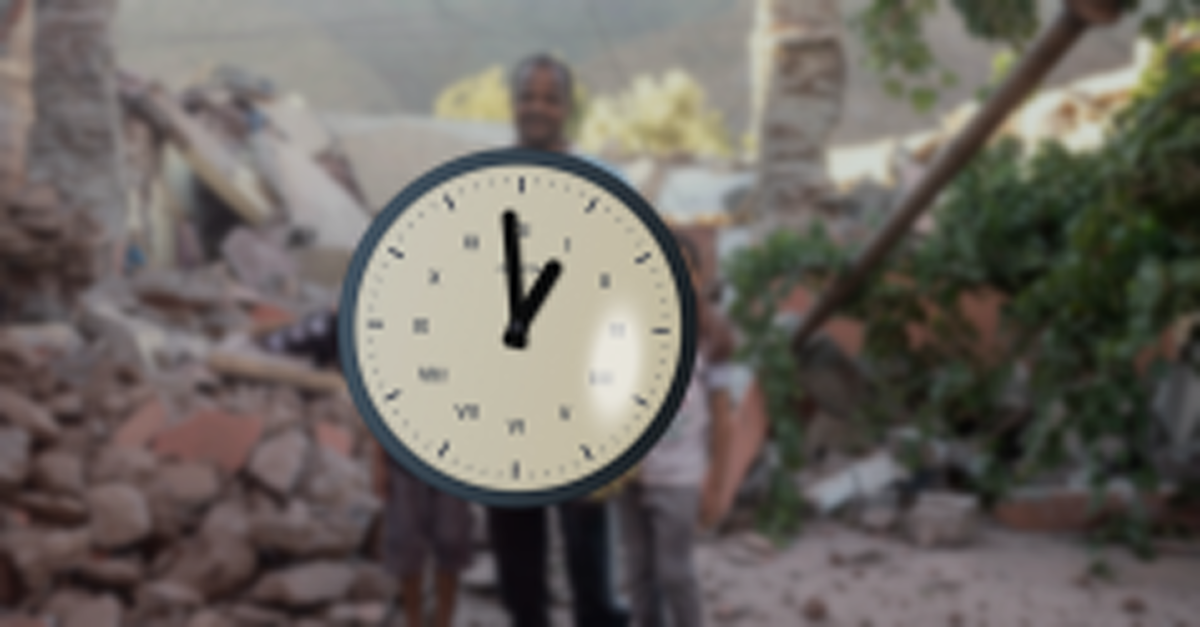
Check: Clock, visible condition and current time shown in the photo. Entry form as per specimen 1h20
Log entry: 12h59
